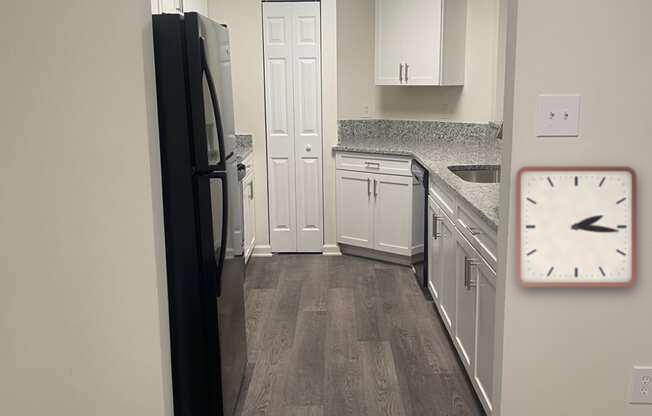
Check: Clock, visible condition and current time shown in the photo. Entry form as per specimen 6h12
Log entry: 2h16
